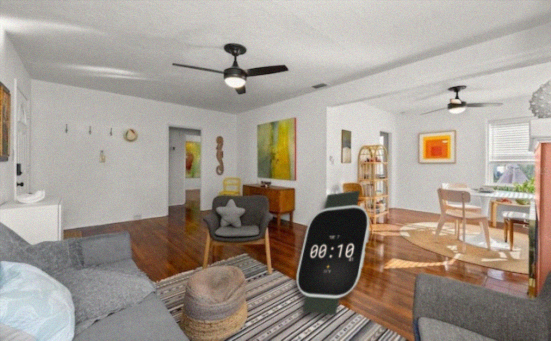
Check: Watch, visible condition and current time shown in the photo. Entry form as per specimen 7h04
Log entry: 0h10
